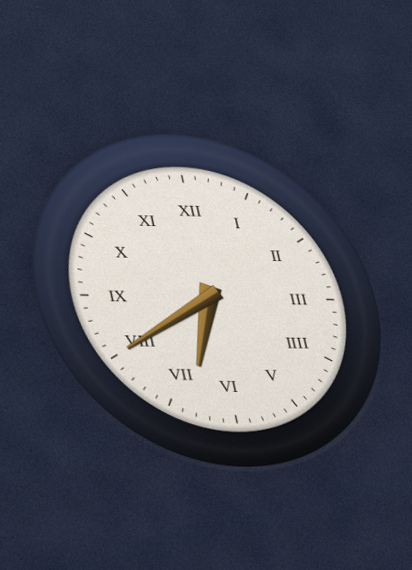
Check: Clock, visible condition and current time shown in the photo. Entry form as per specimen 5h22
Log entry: 6h40
